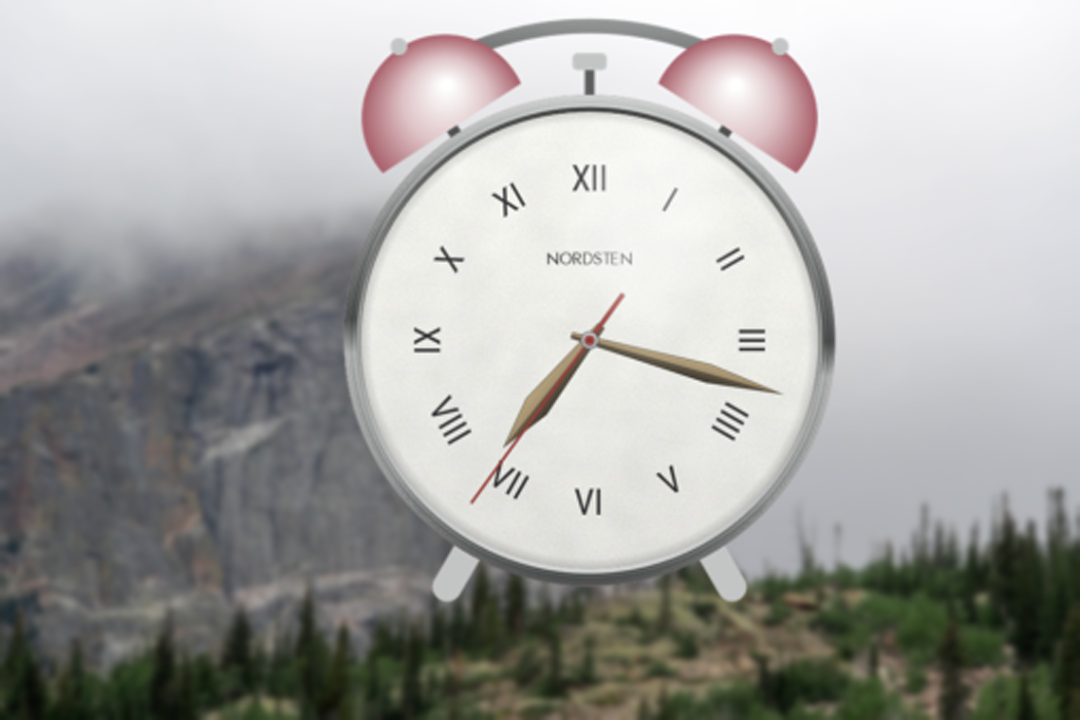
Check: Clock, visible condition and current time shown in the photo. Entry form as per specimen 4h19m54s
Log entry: 7h17m36s
